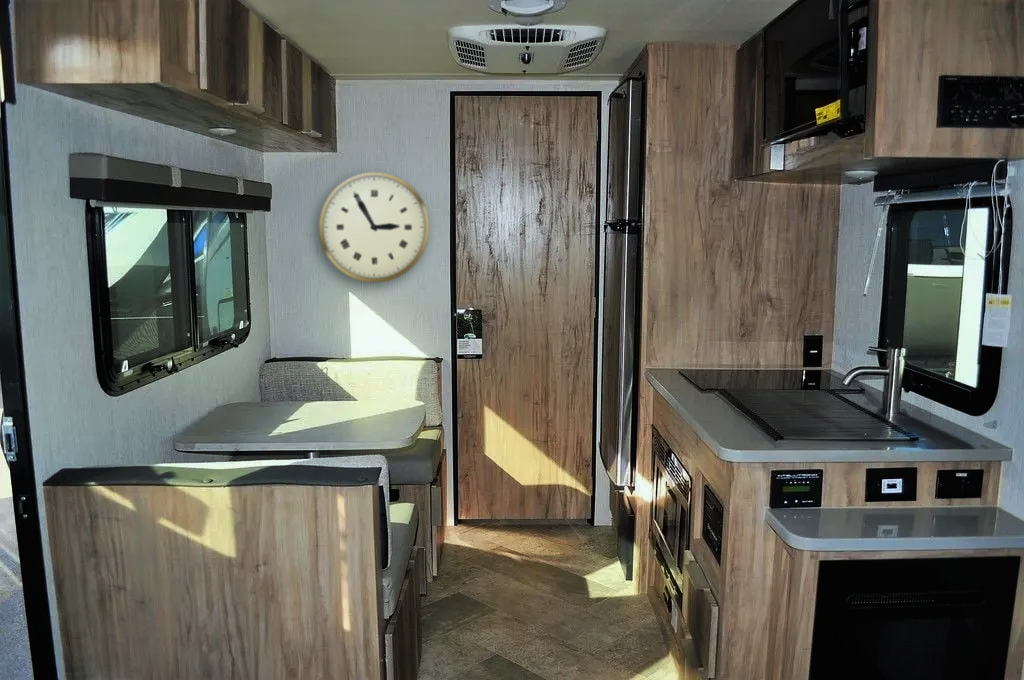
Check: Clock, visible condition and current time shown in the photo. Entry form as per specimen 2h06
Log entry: 2h55
